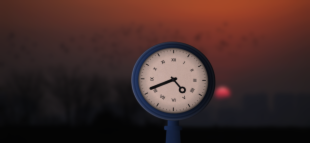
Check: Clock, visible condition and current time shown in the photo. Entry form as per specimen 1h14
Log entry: 4h41
